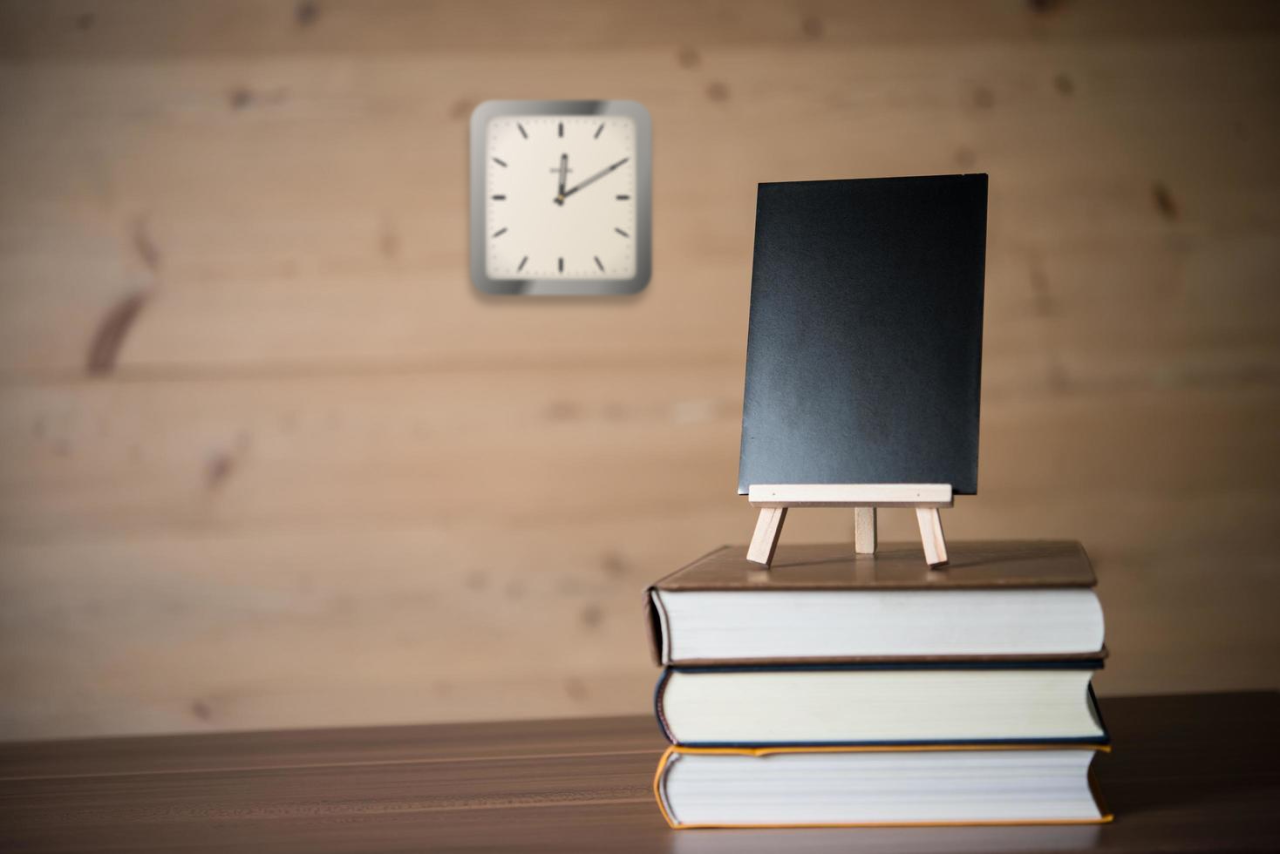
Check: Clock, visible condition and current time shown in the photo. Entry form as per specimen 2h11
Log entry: 12h10
